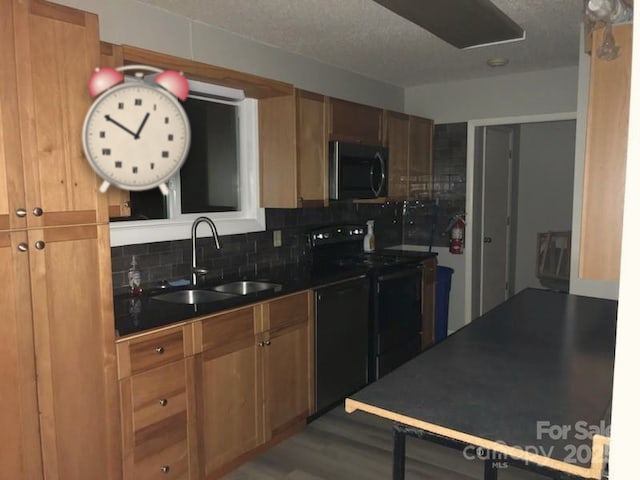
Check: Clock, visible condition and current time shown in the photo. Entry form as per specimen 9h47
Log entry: 12h50
